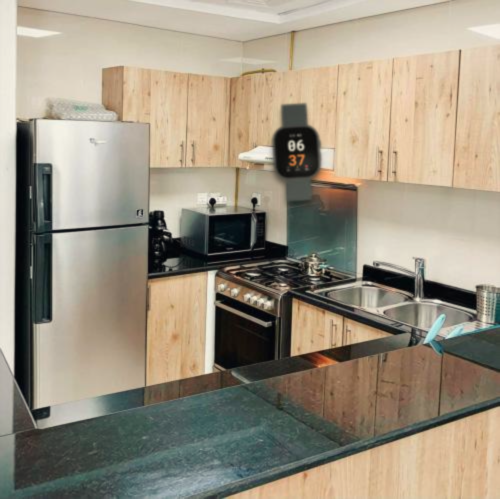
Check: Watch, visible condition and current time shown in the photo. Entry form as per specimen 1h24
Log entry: 6h37
